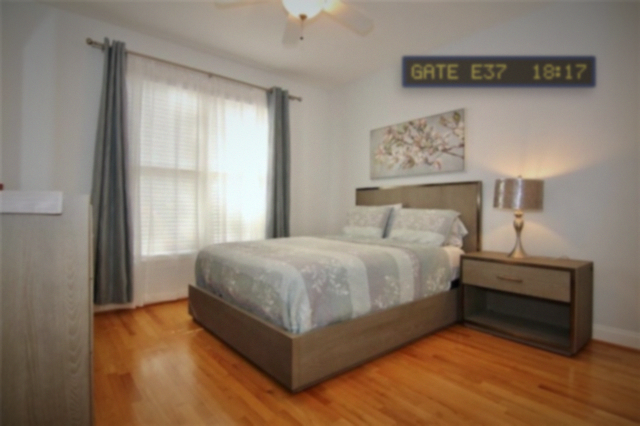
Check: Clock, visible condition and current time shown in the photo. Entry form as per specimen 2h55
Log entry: 18h17
